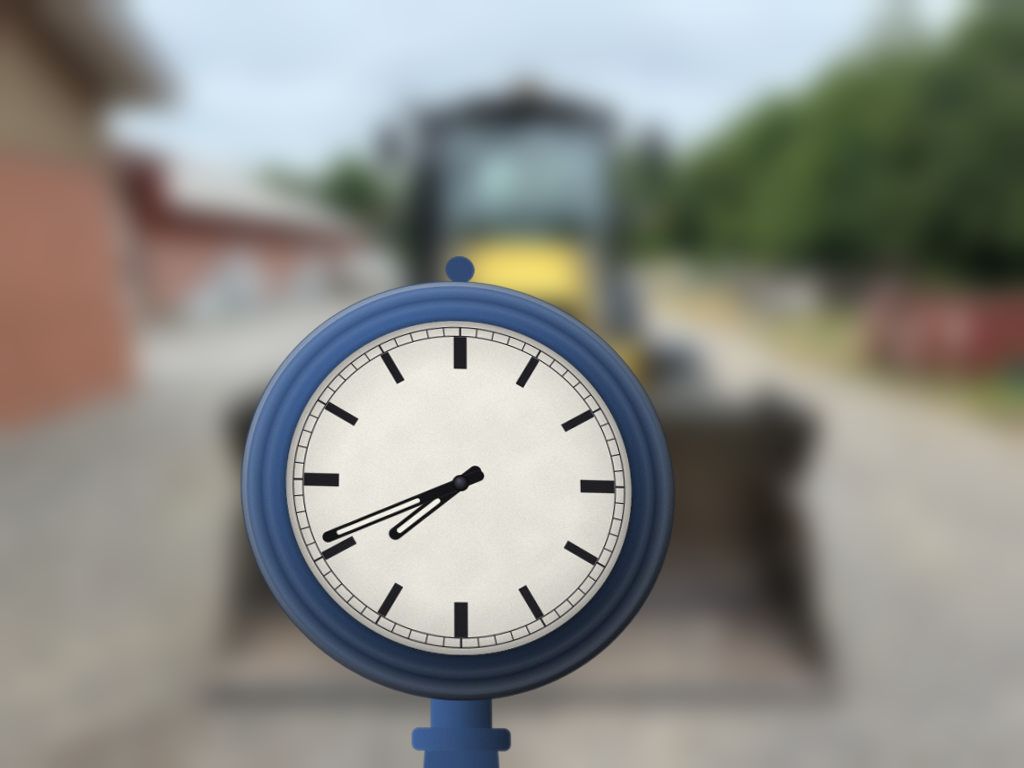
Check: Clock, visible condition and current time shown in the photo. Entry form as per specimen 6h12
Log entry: 7h41
